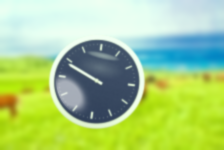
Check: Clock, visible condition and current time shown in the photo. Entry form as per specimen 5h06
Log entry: 9h49
